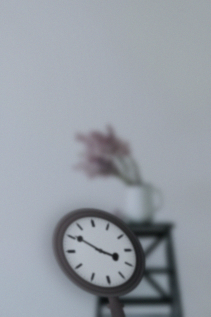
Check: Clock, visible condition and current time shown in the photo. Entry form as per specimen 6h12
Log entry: 3h51
